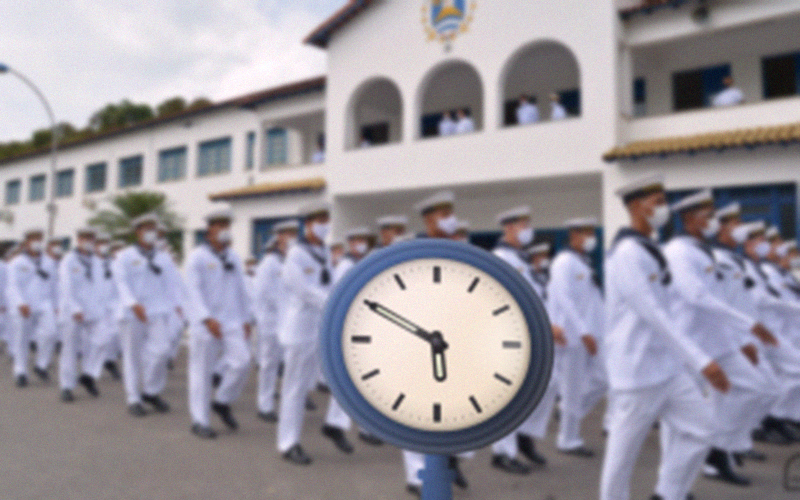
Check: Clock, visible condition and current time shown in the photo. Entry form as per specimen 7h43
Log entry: 5h50
